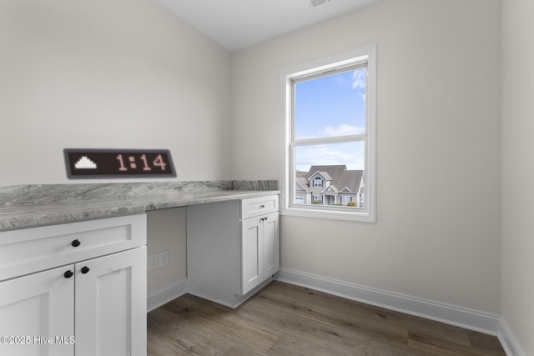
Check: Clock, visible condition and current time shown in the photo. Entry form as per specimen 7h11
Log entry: 1h14
